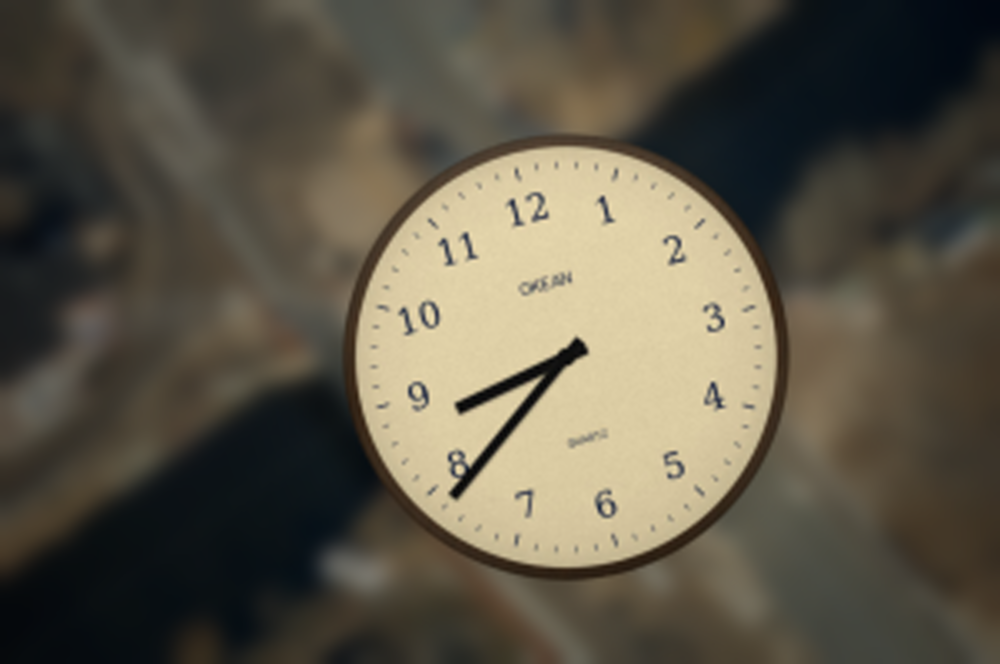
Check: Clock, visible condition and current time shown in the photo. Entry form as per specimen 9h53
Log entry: 8h39
